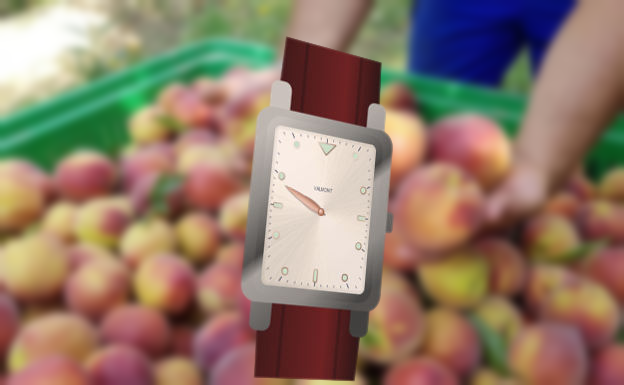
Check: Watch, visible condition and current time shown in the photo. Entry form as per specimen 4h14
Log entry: 9h49
